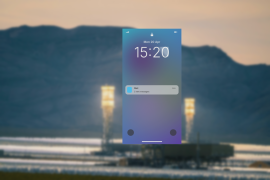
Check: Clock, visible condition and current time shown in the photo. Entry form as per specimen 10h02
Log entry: 15h20
